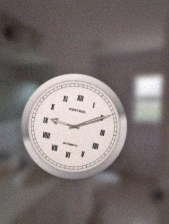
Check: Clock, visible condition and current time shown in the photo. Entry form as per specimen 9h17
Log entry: 9h10
